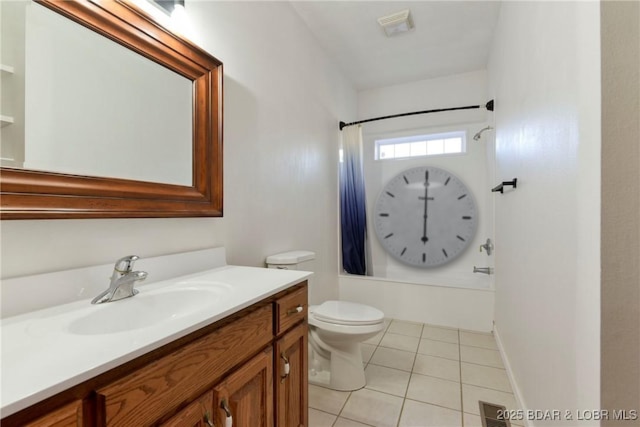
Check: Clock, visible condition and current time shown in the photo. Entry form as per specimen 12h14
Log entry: 6h00
